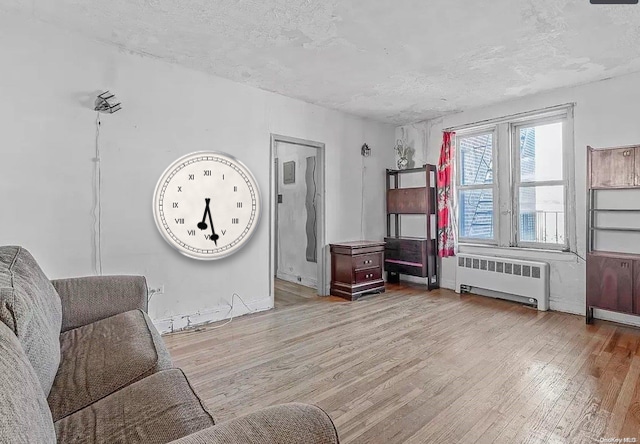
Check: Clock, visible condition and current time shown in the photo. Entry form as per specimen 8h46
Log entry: 6h28
